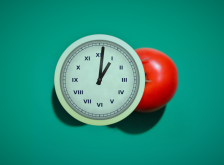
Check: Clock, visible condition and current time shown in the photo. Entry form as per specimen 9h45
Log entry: 1h01
